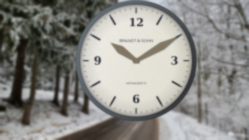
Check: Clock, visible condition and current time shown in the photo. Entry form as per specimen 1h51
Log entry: 10h10
